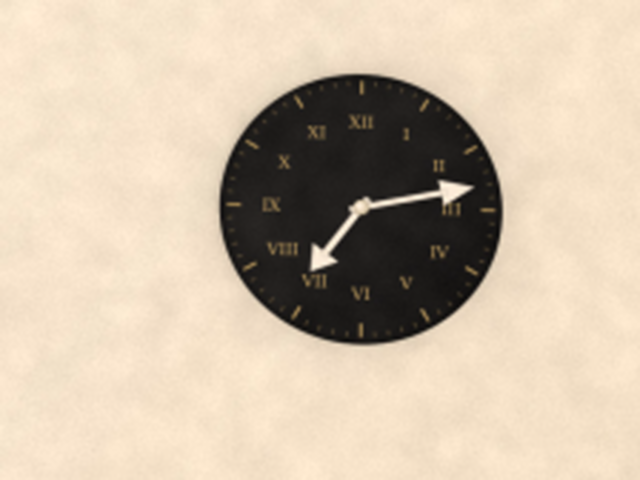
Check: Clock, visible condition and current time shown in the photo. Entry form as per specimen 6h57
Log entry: 7h13
